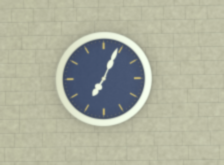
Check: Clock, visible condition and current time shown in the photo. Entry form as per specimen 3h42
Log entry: 7h04
